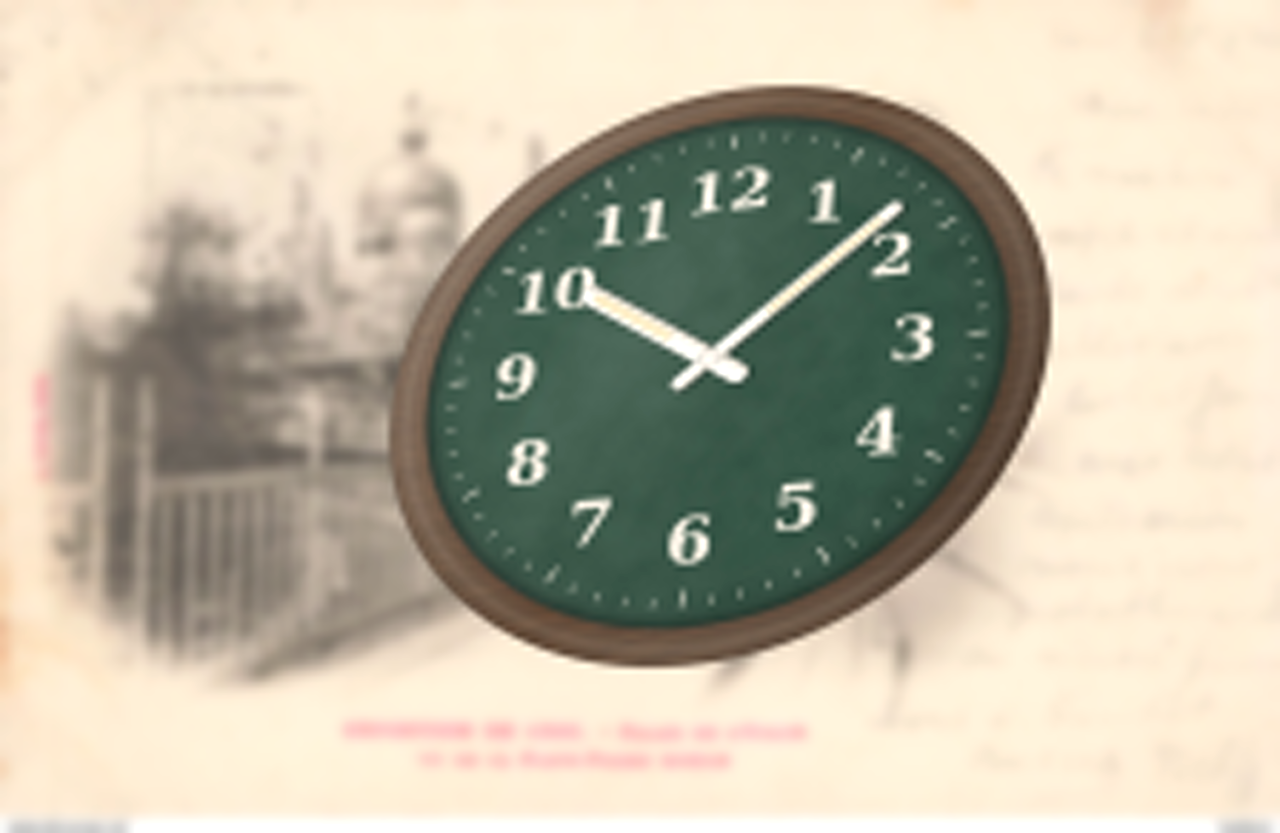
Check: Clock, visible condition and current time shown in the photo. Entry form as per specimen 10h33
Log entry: 10h08
